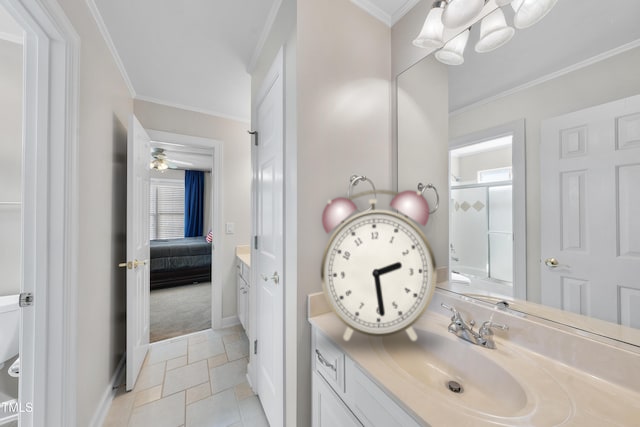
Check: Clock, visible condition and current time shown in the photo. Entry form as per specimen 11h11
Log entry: 2h29
